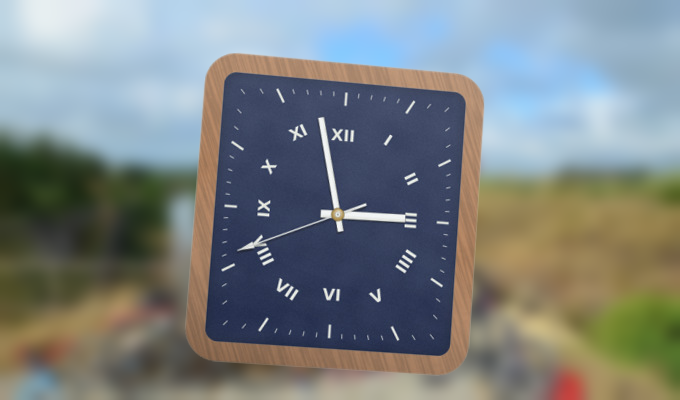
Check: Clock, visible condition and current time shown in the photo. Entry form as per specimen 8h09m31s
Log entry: 2h57m41s
